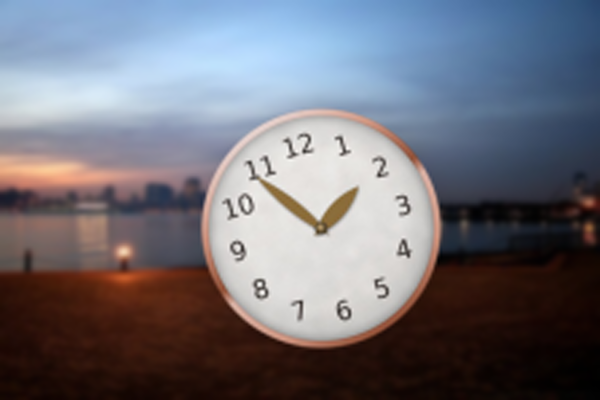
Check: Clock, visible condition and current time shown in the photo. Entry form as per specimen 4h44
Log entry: 1h54
